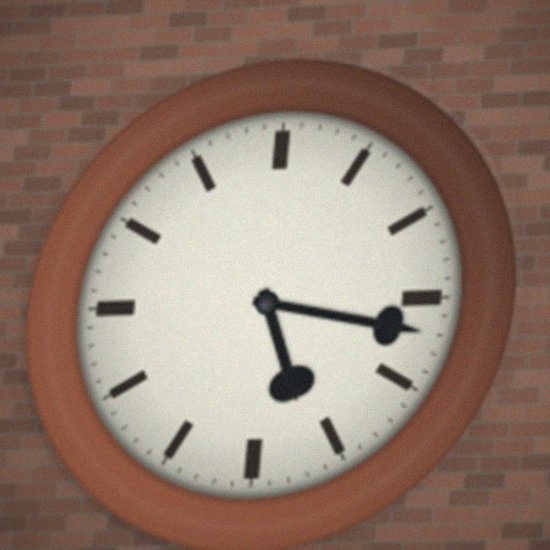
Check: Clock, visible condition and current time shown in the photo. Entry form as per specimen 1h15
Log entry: 5h17
